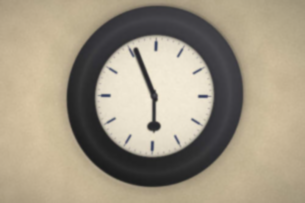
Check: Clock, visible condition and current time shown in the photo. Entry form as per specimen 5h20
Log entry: 5h56
